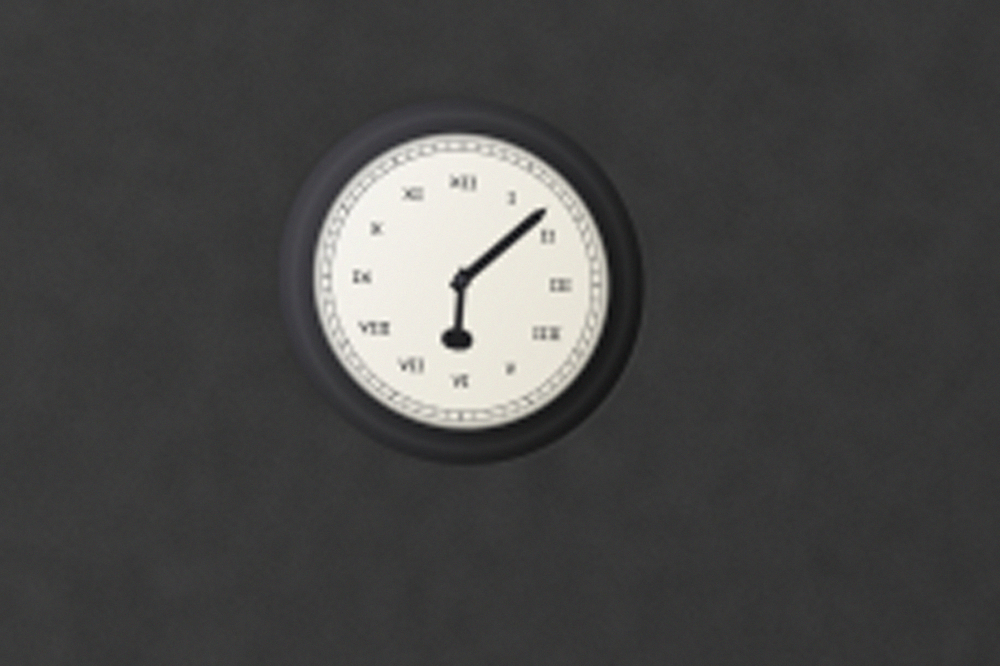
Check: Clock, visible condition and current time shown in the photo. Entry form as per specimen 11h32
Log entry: 6h08
